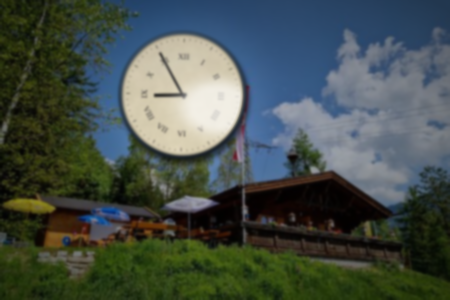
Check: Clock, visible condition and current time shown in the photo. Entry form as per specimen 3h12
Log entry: 8h55
